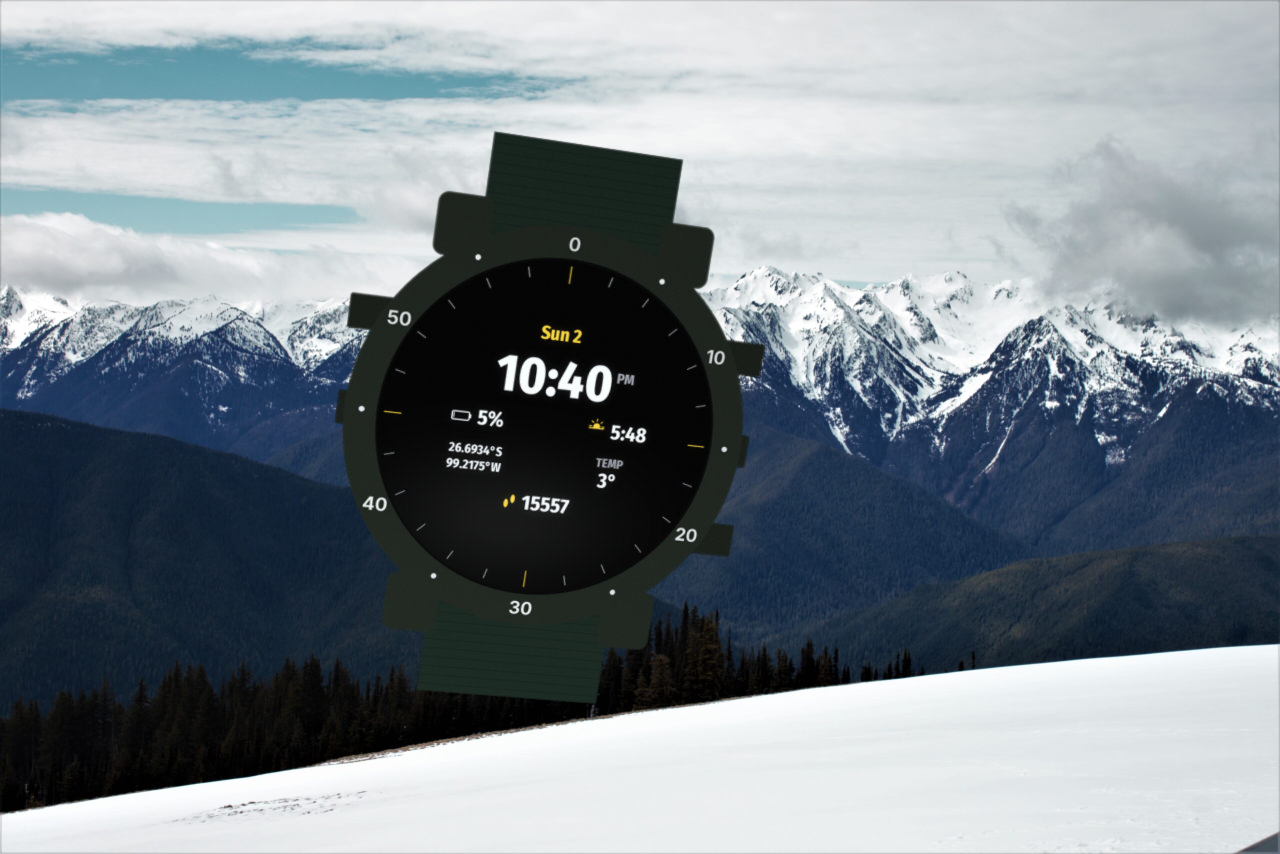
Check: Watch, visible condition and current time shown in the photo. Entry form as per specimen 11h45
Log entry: 10h40
